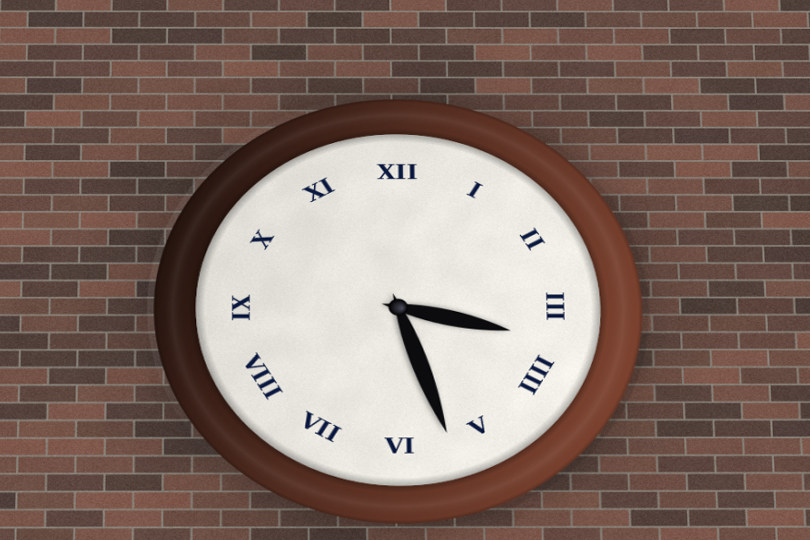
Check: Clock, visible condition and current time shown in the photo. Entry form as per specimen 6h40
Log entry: 3h27
